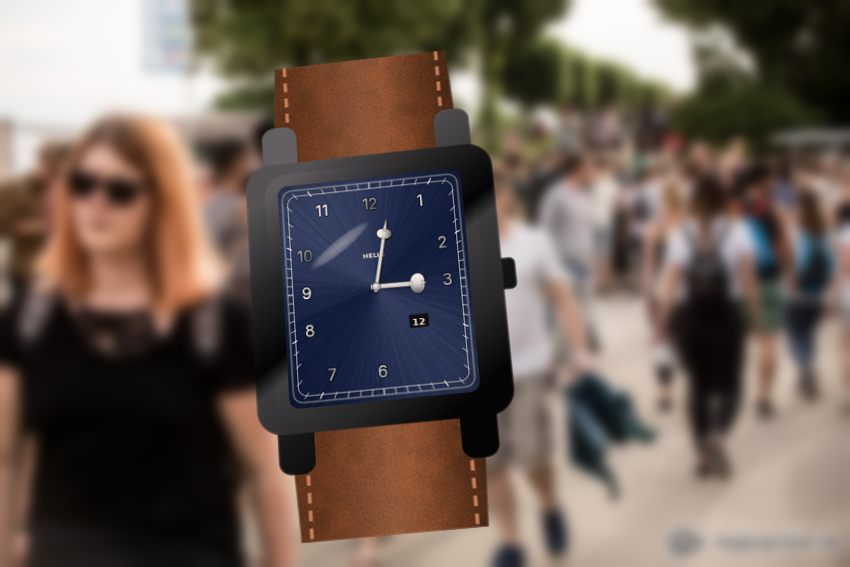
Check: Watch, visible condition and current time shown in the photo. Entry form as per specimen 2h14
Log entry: 3h02
